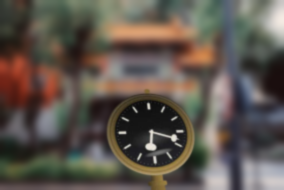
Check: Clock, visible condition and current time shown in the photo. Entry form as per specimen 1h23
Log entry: 6h18
